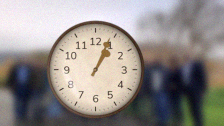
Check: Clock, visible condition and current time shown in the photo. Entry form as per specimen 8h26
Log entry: 1h04
